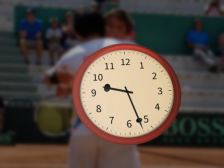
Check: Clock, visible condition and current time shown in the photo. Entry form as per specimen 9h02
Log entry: 9h27
